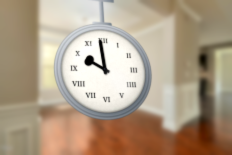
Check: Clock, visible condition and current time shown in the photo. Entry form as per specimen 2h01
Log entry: 9h59
